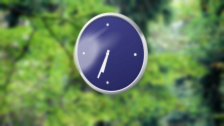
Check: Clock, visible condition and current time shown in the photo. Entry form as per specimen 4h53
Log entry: 6h34
